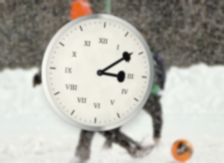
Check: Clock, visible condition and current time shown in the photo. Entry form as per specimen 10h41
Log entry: 3h09
